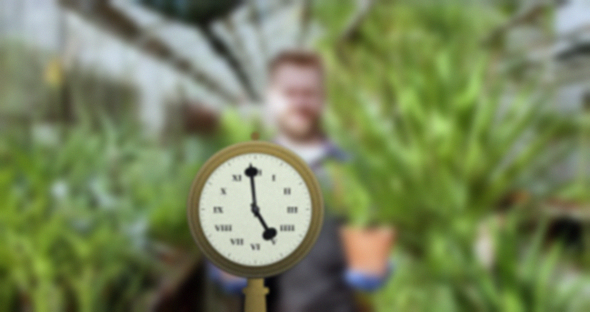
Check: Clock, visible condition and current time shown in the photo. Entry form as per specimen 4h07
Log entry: 4h59
